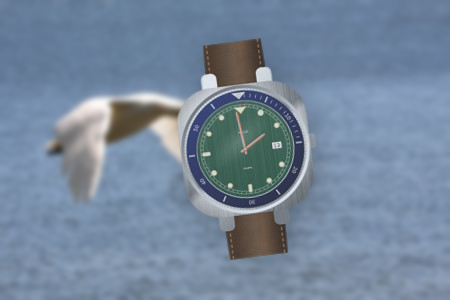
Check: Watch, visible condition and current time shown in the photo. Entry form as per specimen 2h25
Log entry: 1h59
